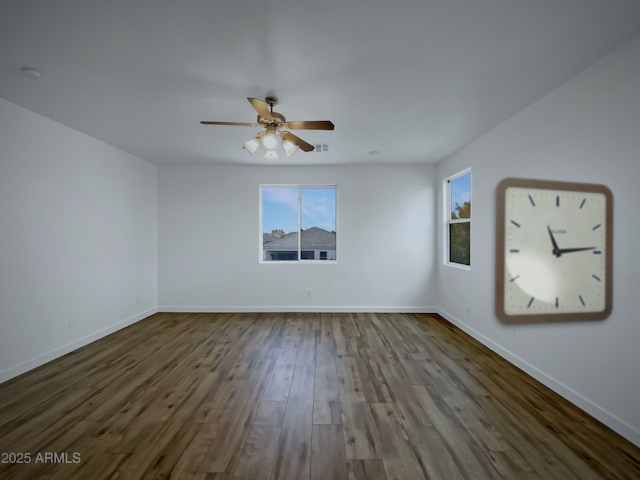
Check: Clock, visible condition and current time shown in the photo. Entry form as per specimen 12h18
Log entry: 11h14
